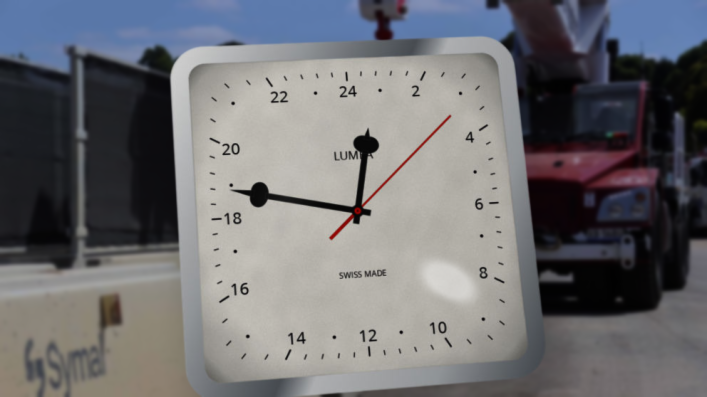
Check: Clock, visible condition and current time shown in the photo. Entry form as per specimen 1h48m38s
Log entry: 0h47m08s
